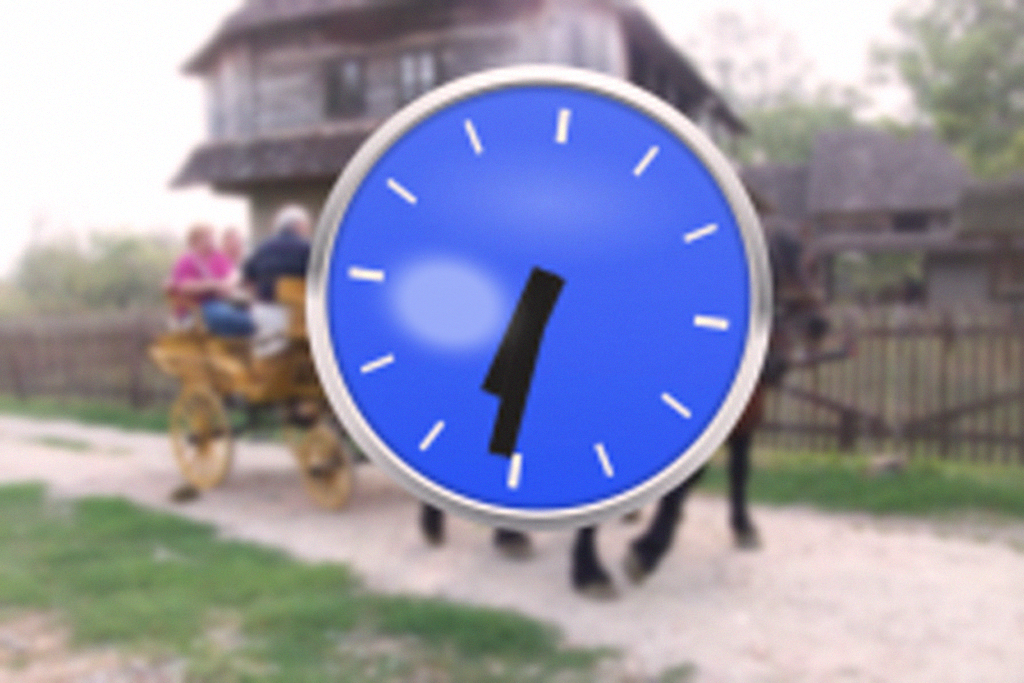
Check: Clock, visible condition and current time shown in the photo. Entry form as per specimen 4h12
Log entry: 6h31
